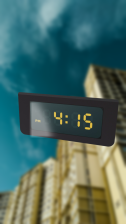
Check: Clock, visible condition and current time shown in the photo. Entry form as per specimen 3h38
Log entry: 4h15
